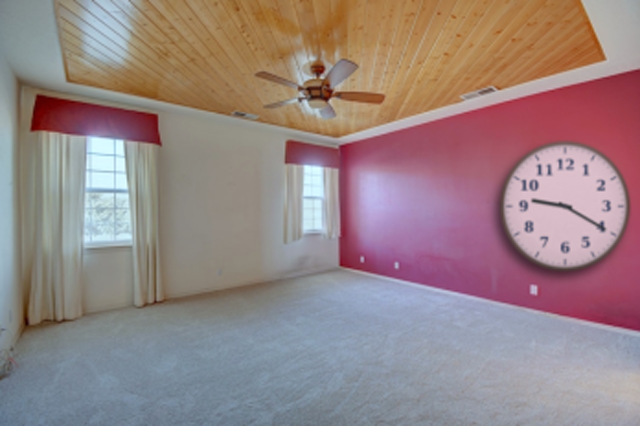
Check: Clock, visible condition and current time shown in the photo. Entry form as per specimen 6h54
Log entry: 9h20
